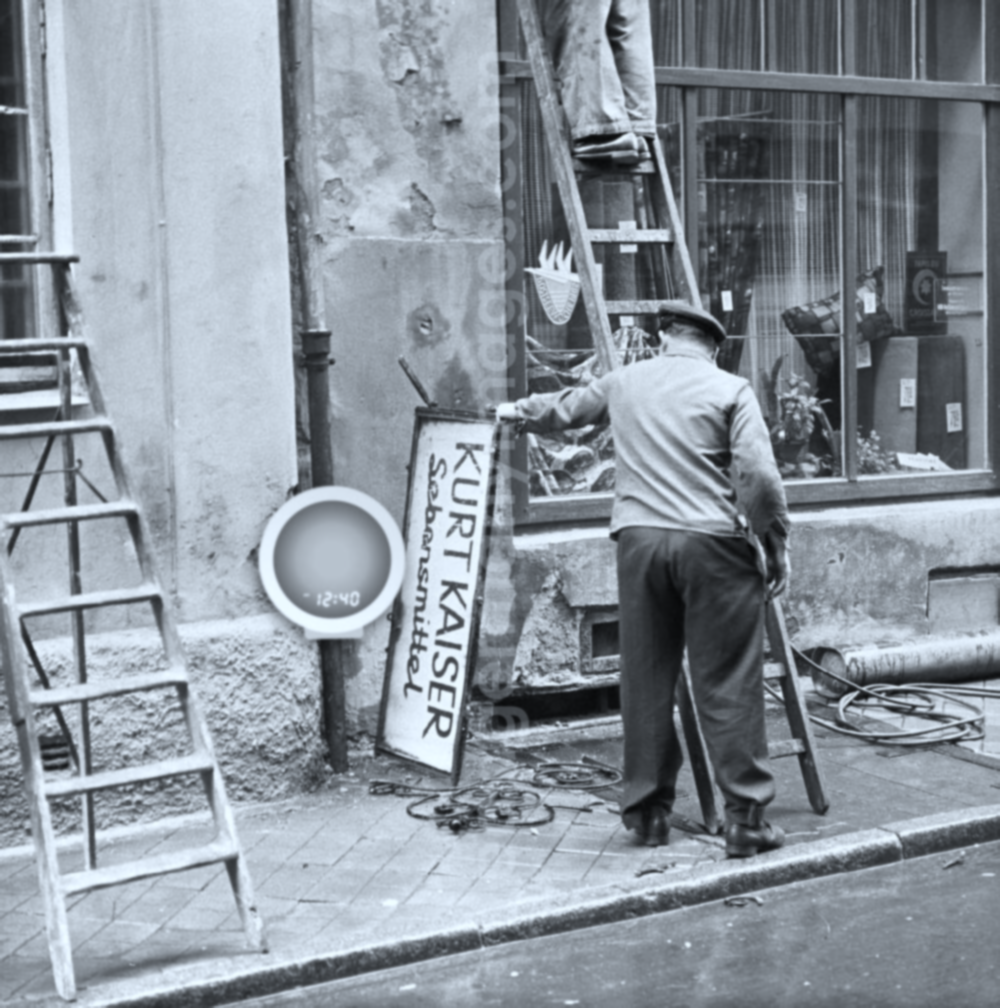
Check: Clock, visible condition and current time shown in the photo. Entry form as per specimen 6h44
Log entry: 12h40
